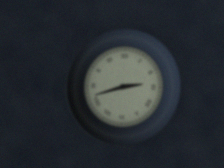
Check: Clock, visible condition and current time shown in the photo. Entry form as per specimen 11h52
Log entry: 2h42
